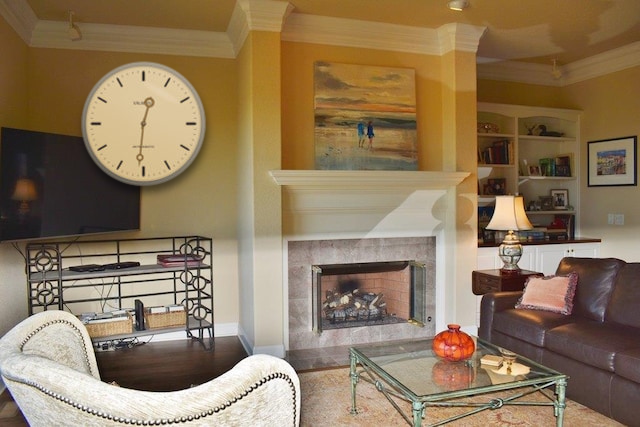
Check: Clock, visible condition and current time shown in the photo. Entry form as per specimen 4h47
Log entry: 12h31
